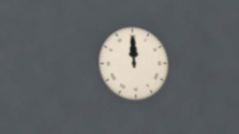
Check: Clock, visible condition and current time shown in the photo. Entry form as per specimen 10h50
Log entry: 12h00
